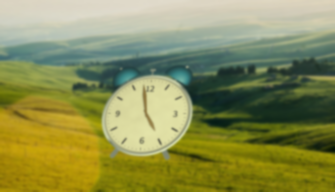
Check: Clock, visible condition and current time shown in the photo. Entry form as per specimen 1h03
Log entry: 4h58
